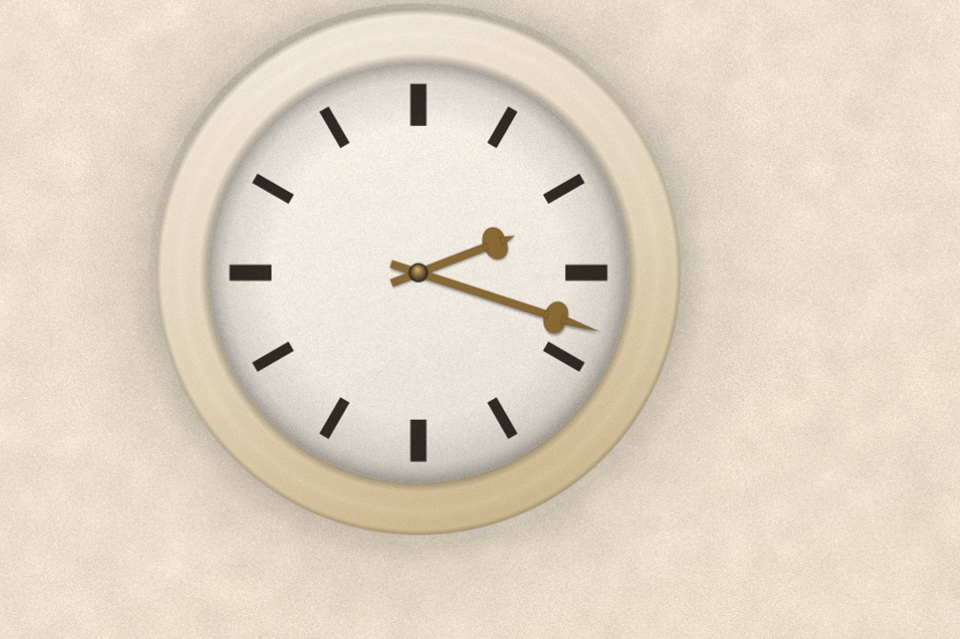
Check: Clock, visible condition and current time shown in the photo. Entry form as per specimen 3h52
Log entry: 2h18
